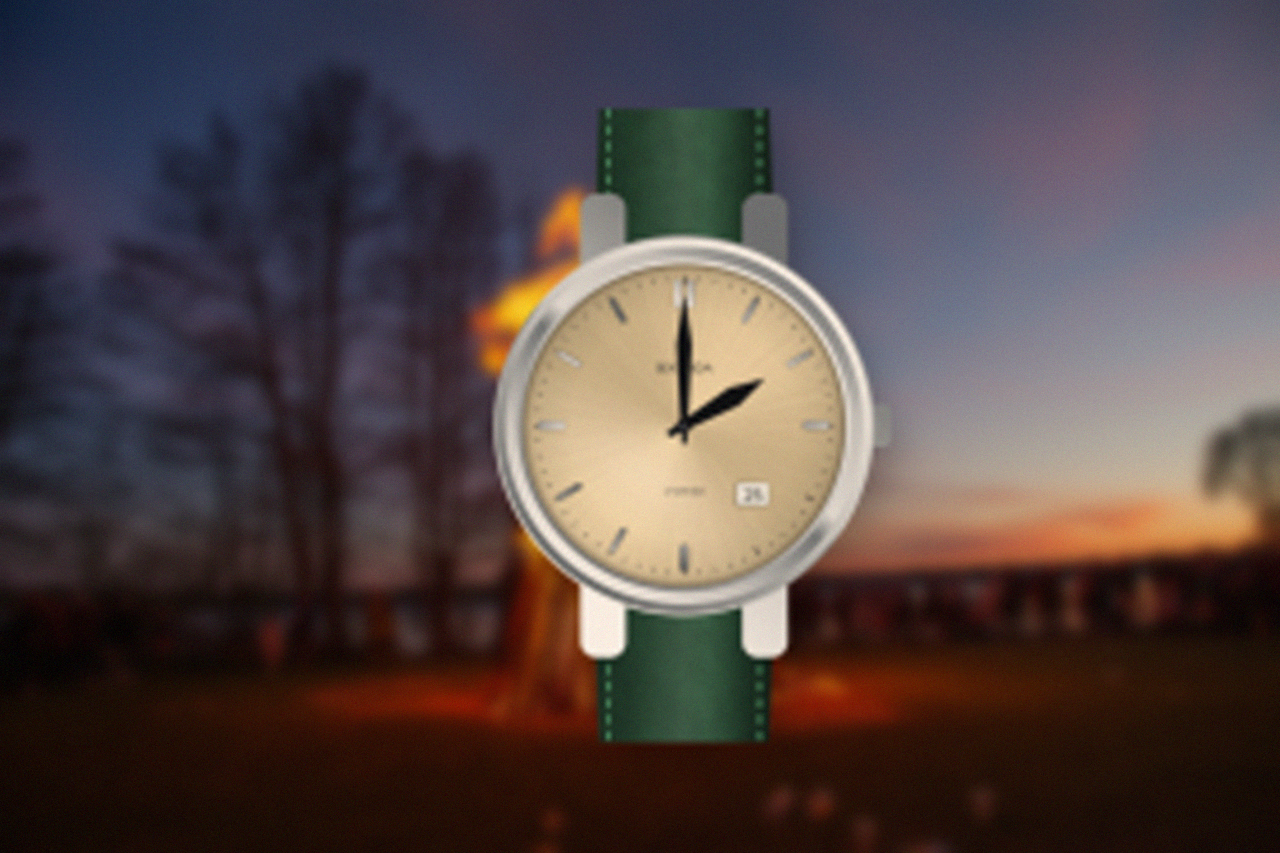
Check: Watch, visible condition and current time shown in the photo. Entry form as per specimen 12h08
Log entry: 2h00
